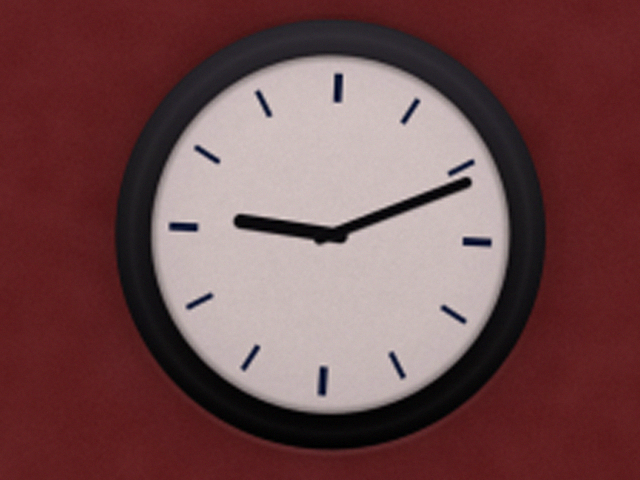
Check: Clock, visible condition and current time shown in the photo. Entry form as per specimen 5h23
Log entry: 9h11
